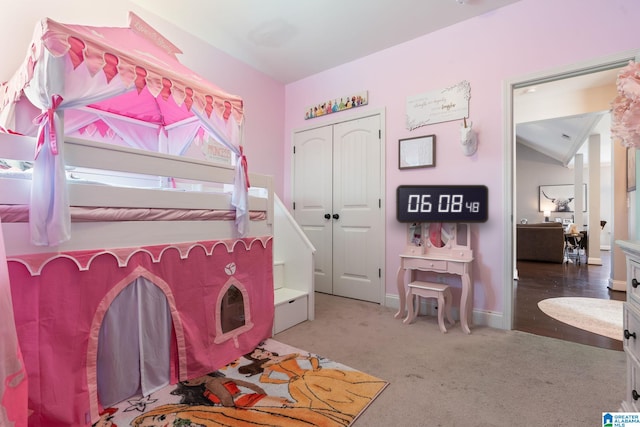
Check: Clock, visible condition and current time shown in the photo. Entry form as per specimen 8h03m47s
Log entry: 6h08m48s
